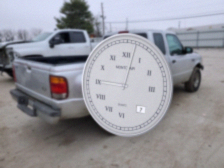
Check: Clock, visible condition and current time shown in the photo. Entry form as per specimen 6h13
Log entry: 9h02
